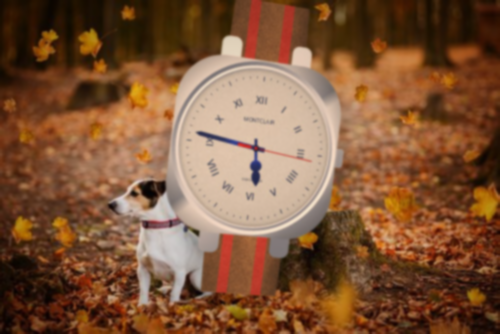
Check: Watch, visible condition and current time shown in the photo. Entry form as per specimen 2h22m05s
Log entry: 5h46m16s
